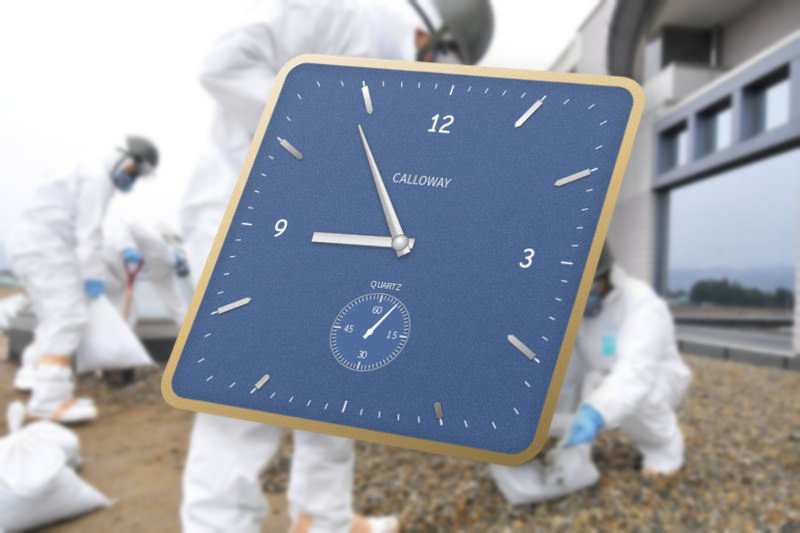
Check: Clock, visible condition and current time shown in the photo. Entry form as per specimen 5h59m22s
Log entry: 8h54m05s
